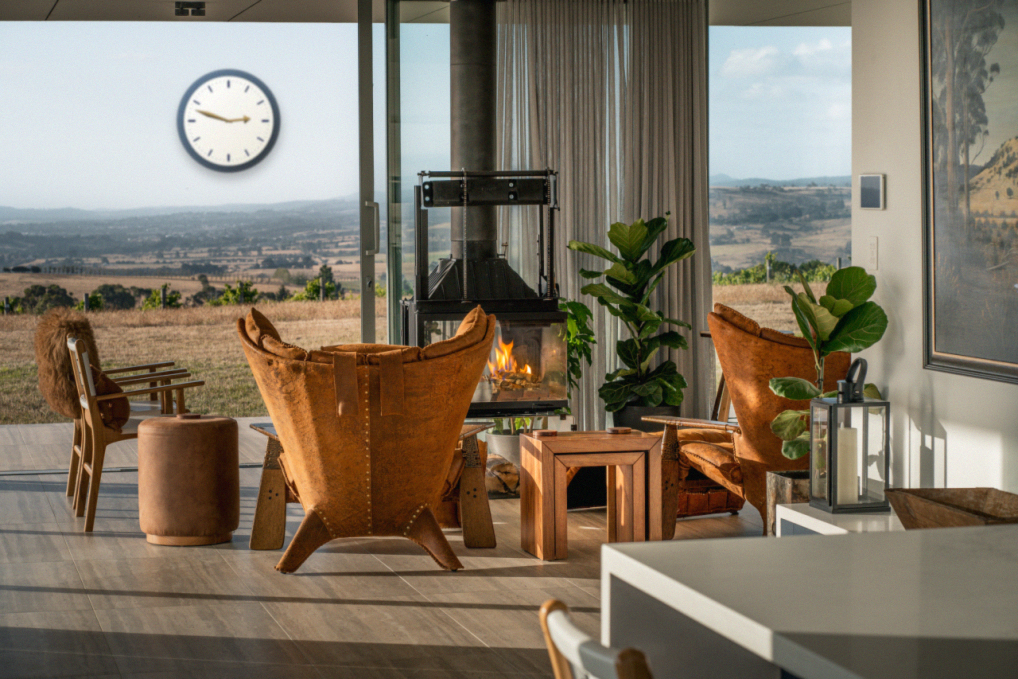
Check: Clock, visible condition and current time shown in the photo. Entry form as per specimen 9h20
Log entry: 2h48
